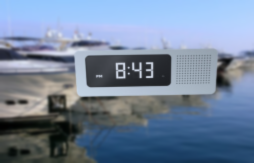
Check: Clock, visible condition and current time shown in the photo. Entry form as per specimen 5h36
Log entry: 8h43
